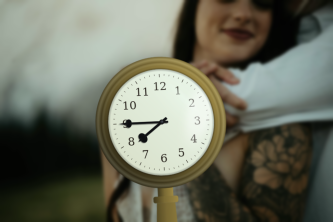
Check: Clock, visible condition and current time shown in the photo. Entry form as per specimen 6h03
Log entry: 7h45
